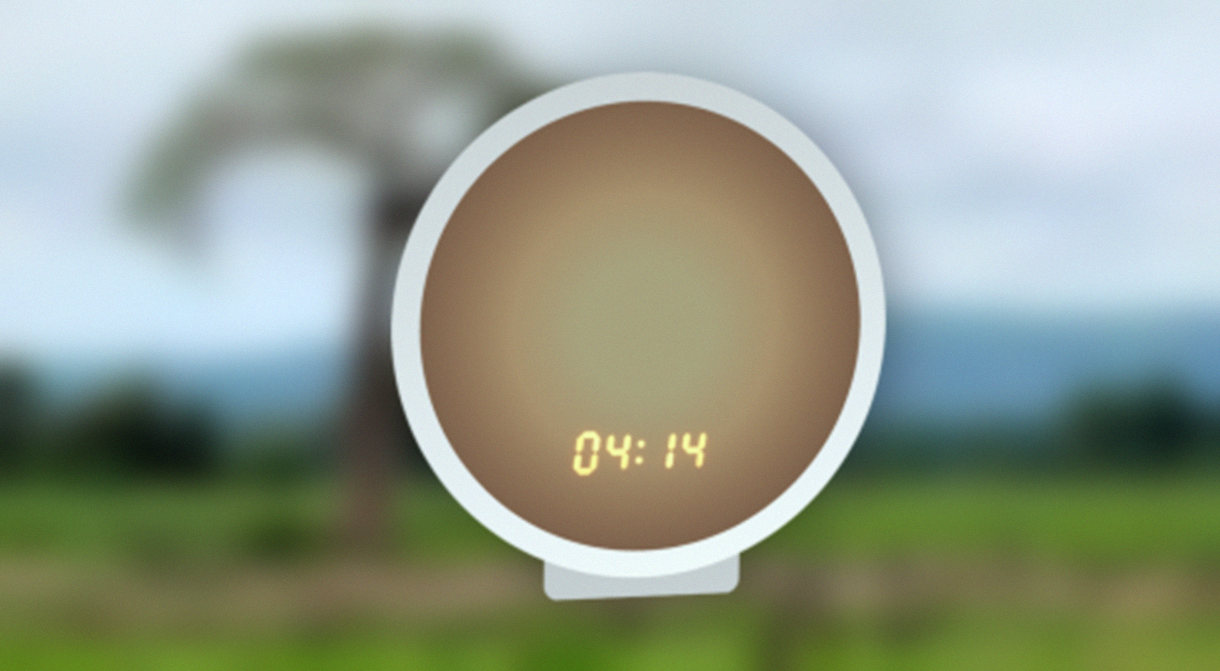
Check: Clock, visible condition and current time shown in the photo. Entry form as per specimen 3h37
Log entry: 4h14
